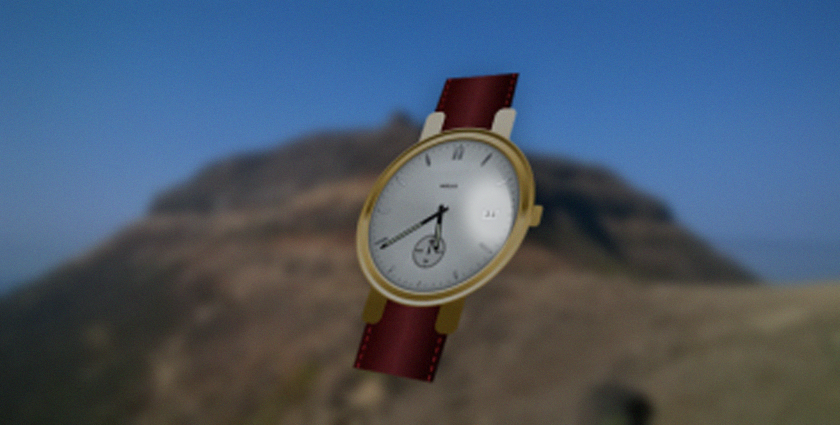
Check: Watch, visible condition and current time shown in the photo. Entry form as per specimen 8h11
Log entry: 5h39
